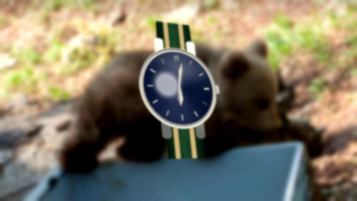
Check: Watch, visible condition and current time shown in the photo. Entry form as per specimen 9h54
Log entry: 6h02
